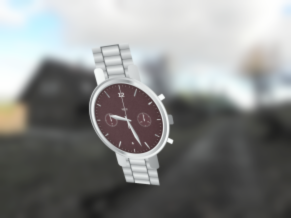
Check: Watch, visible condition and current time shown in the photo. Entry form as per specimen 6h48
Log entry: 9h27
